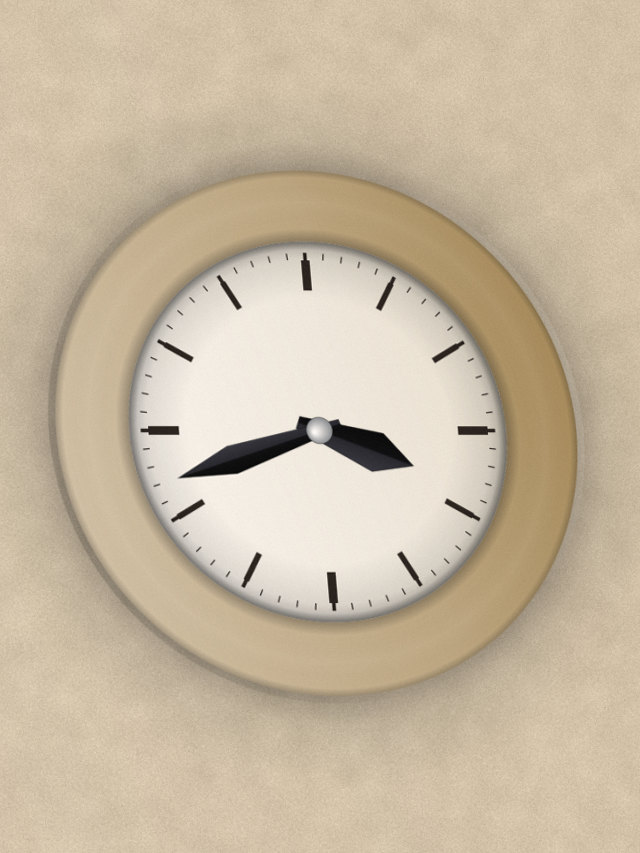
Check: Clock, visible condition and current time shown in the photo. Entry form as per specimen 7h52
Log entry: 3h42
